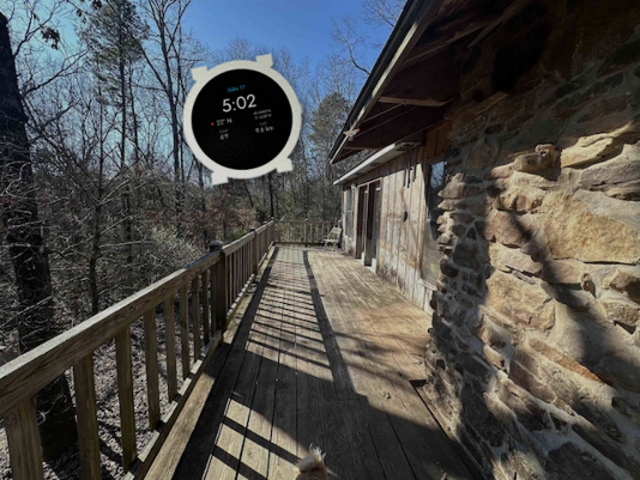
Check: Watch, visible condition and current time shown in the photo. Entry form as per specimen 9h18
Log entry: 5h02
